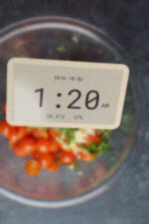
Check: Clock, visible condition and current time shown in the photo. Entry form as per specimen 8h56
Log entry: 1h20
